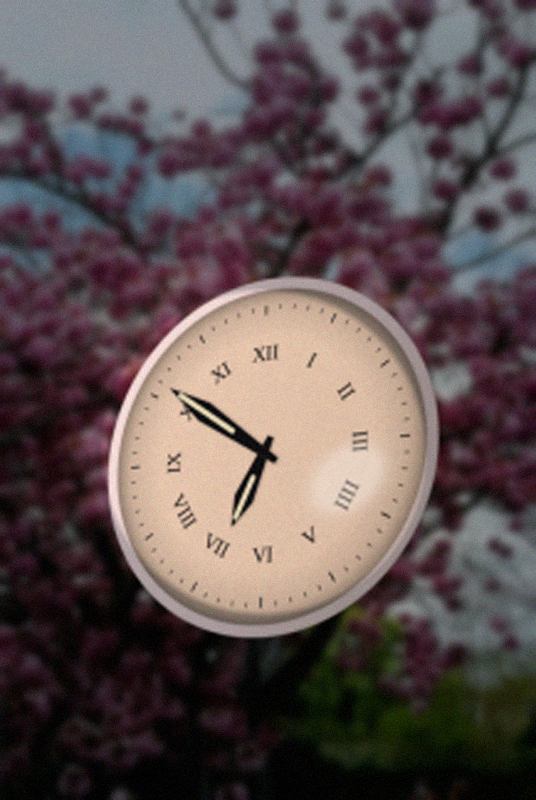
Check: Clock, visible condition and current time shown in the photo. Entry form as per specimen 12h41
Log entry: 6h51
